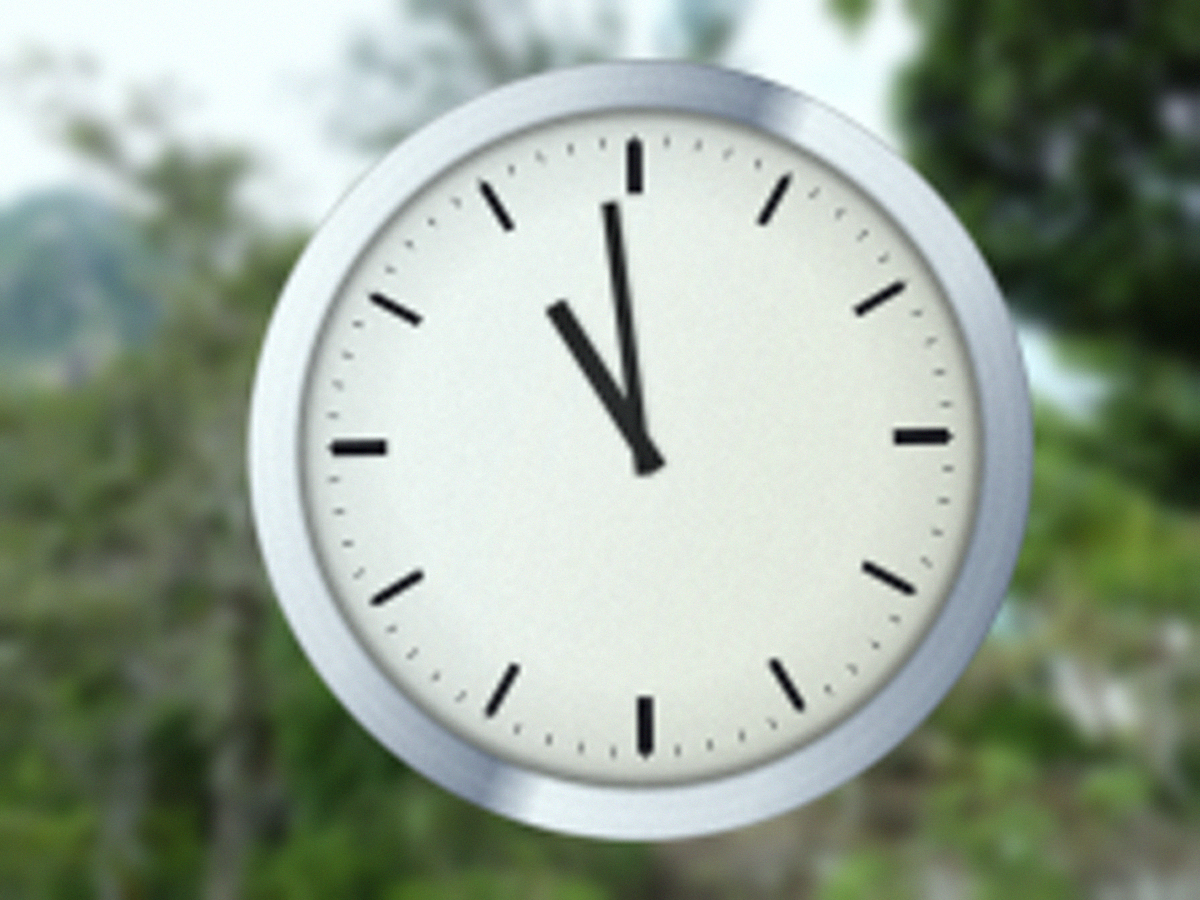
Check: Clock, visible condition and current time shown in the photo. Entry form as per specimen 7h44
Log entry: 10h59
